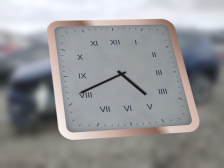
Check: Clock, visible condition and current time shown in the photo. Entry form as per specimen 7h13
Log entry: 4h41
